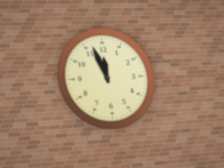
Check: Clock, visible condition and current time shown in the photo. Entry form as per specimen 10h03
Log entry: 11h57
